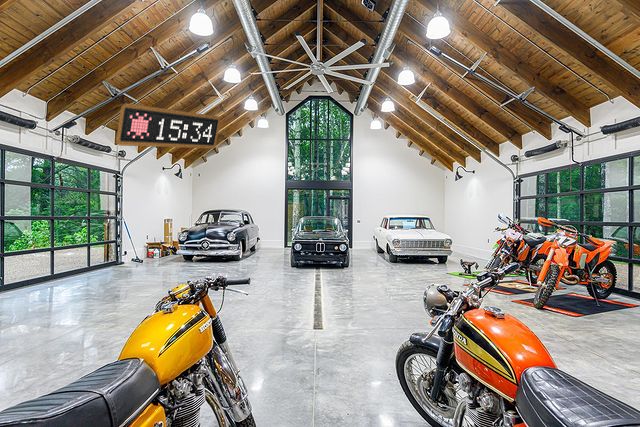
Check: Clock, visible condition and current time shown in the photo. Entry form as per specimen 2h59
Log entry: 15h34
